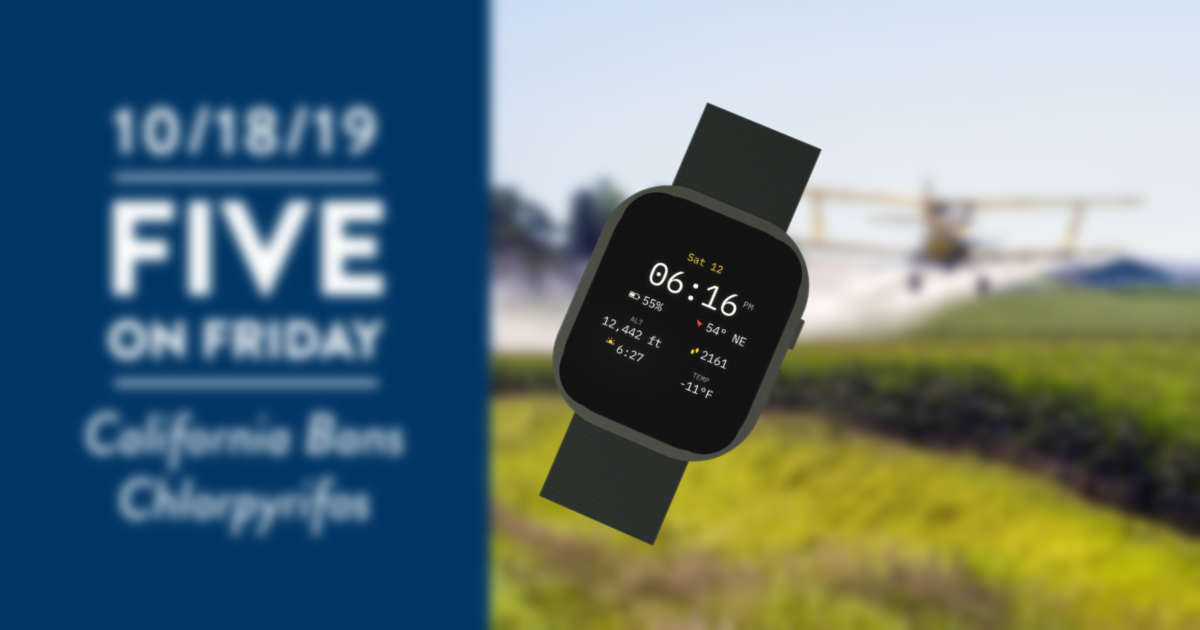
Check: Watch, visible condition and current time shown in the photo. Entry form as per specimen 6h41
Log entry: 6h16
